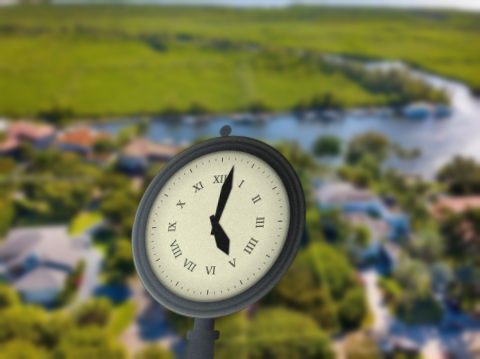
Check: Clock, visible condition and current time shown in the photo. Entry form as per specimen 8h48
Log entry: 5h02
